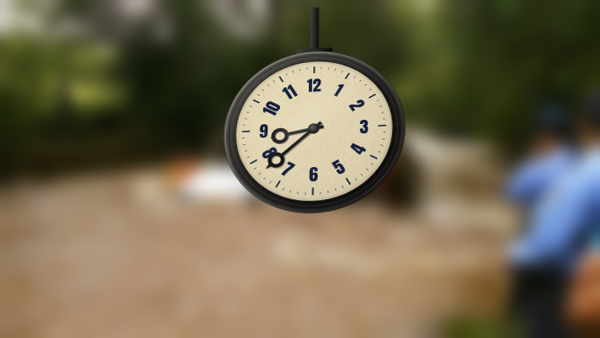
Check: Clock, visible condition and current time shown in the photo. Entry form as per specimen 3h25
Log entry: 8h38
